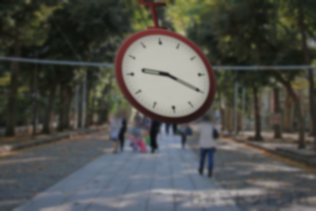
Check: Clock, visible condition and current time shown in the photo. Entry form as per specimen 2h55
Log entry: 9h20
